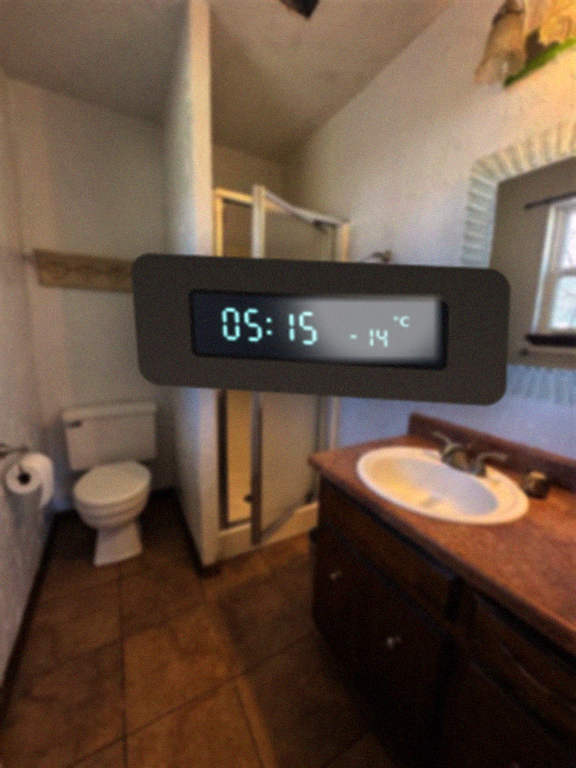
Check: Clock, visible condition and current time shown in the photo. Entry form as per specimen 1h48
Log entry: 5h15
